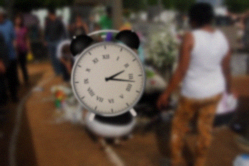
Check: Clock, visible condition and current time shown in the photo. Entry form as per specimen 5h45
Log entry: 2h17
